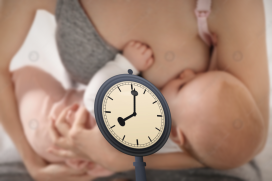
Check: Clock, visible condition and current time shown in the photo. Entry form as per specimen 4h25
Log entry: 8h01
